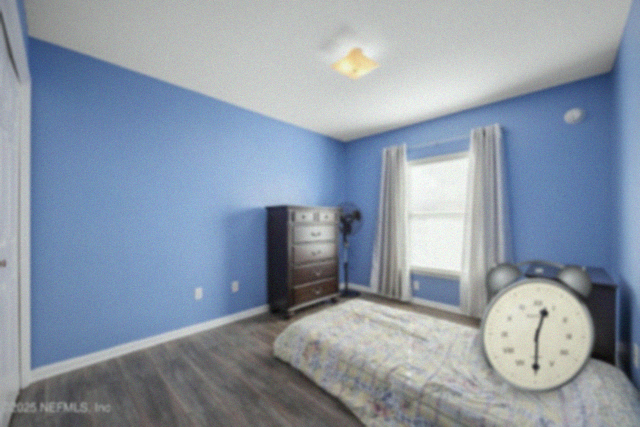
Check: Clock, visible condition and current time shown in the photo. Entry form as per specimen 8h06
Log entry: 12h30
